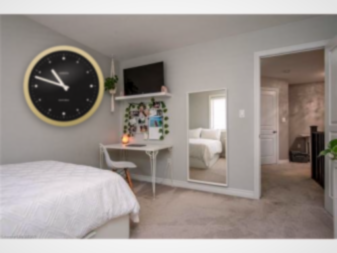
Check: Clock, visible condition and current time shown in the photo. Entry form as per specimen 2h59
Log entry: 10h48
